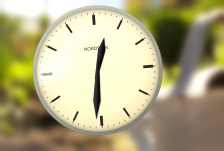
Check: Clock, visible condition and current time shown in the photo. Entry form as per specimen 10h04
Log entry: 12h31
